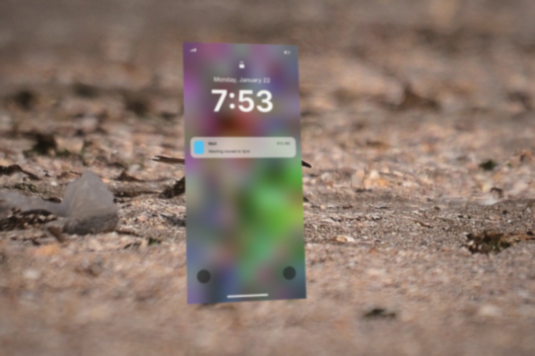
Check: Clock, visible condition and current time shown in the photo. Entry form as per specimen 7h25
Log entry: 7h53
